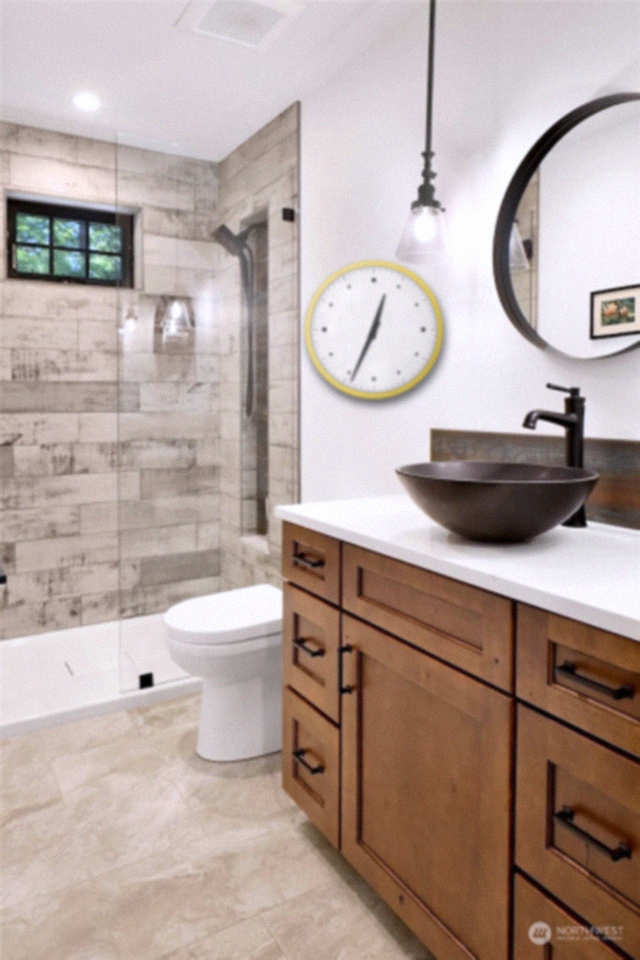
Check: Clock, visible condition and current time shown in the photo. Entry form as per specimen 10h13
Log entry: 12h34
